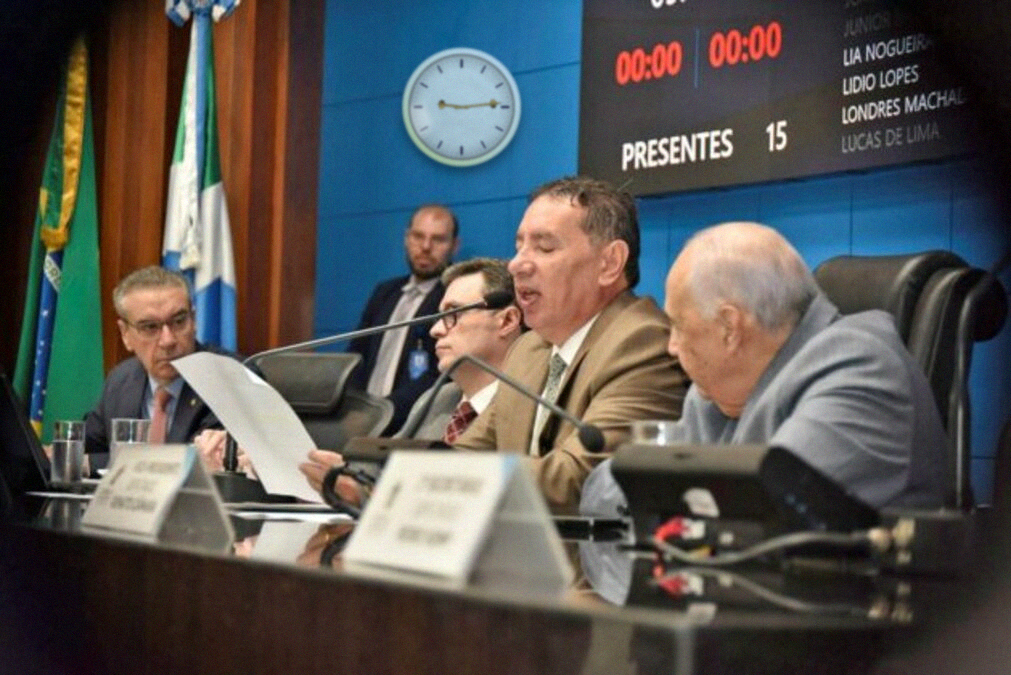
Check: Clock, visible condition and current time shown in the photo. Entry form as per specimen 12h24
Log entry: 9h14
